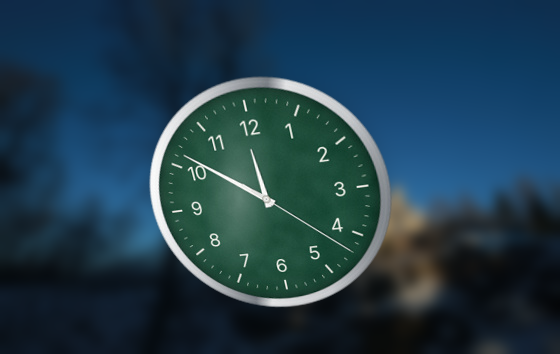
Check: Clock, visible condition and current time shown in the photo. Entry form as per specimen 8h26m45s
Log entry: 11h51m22s
